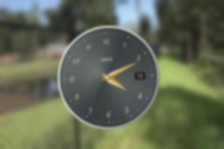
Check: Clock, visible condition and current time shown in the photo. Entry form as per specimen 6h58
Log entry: 4h11
